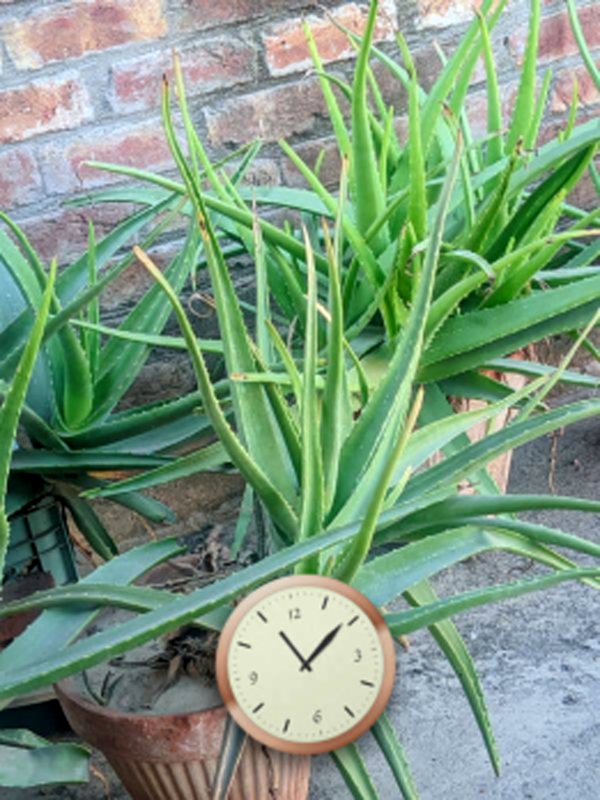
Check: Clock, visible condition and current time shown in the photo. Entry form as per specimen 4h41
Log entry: 11h09
